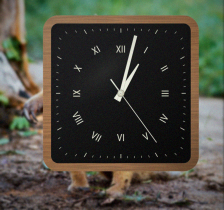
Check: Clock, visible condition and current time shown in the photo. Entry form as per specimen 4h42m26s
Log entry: 1h02m24s
